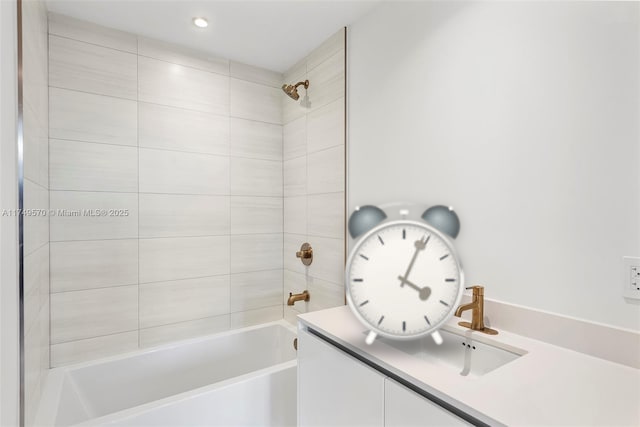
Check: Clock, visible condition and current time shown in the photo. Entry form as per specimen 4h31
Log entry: 4h04
